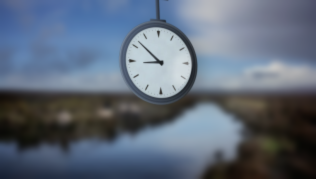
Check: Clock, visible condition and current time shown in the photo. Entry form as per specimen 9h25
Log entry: 8h52
